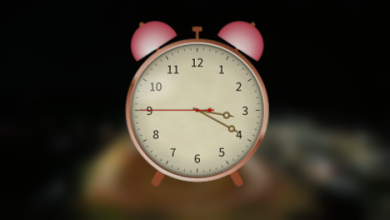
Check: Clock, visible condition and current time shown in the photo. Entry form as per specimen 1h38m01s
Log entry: 3h19m45s
